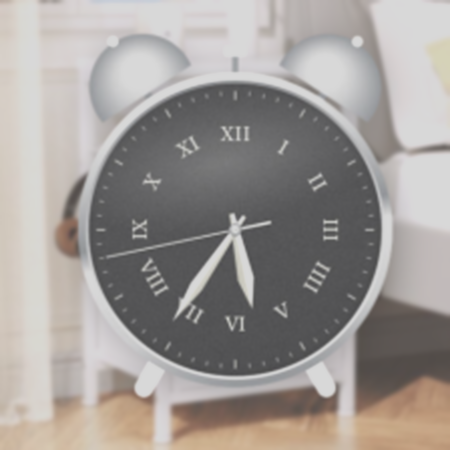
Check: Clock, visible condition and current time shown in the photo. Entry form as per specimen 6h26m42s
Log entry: 5h35m43s
